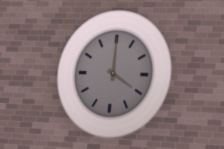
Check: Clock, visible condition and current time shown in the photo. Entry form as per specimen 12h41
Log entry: 4h00
